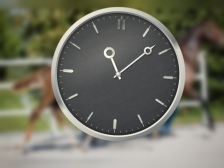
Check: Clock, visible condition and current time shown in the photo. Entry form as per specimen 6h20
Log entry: 11h08
